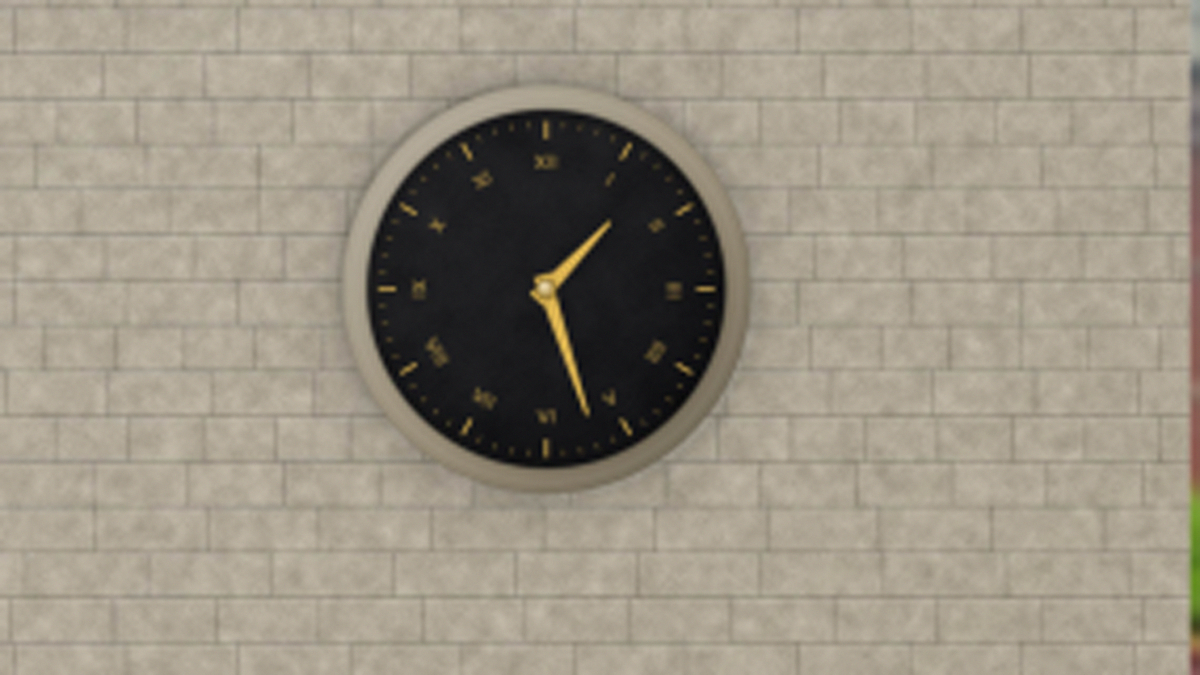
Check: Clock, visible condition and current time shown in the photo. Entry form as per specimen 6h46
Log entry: 1h27
